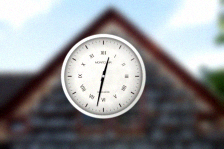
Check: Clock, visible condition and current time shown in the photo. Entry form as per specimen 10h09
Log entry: 12h32
